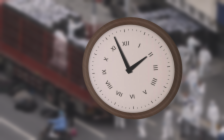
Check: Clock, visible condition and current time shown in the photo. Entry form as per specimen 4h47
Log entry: 1h57
